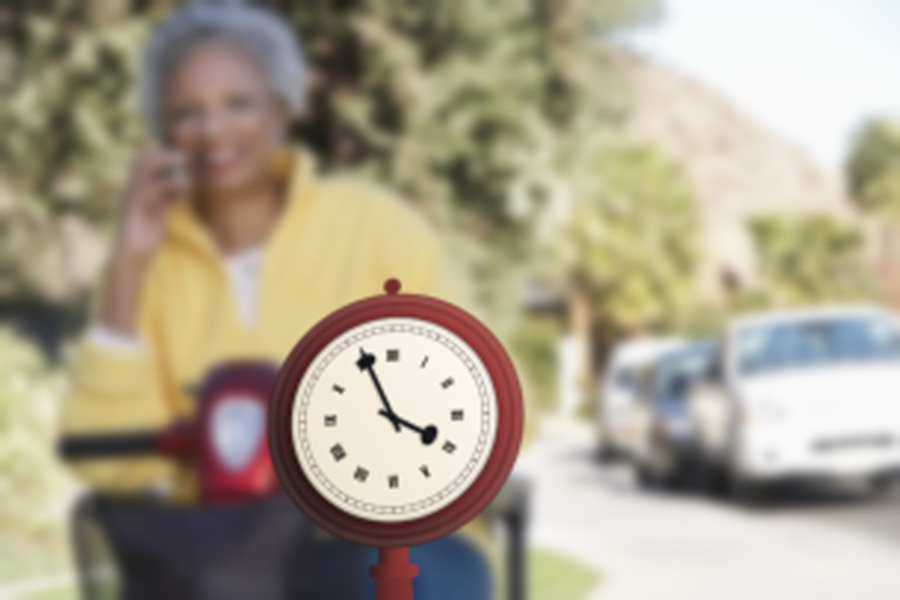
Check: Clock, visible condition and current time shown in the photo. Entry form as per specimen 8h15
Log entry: 3h56
